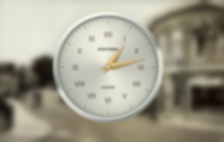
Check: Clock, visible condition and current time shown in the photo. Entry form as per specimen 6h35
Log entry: 1h13
